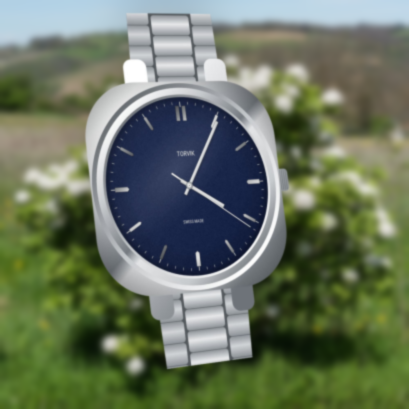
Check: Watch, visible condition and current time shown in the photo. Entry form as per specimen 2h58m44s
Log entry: 4h05m21s
